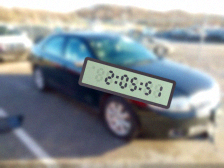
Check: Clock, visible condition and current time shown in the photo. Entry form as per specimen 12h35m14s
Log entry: 2h05m51s
